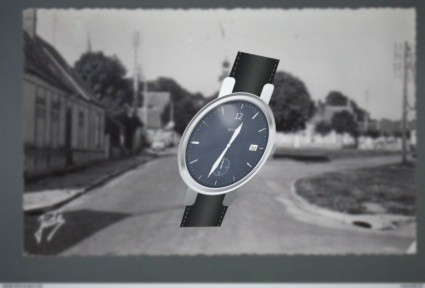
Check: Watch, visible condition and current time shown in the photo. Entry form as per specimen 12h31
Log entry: 12h33
